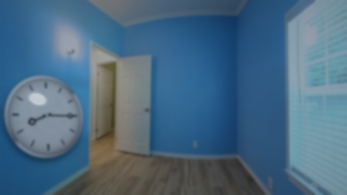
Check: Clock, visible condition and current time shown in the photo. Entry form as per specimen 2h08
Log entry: 8h15
